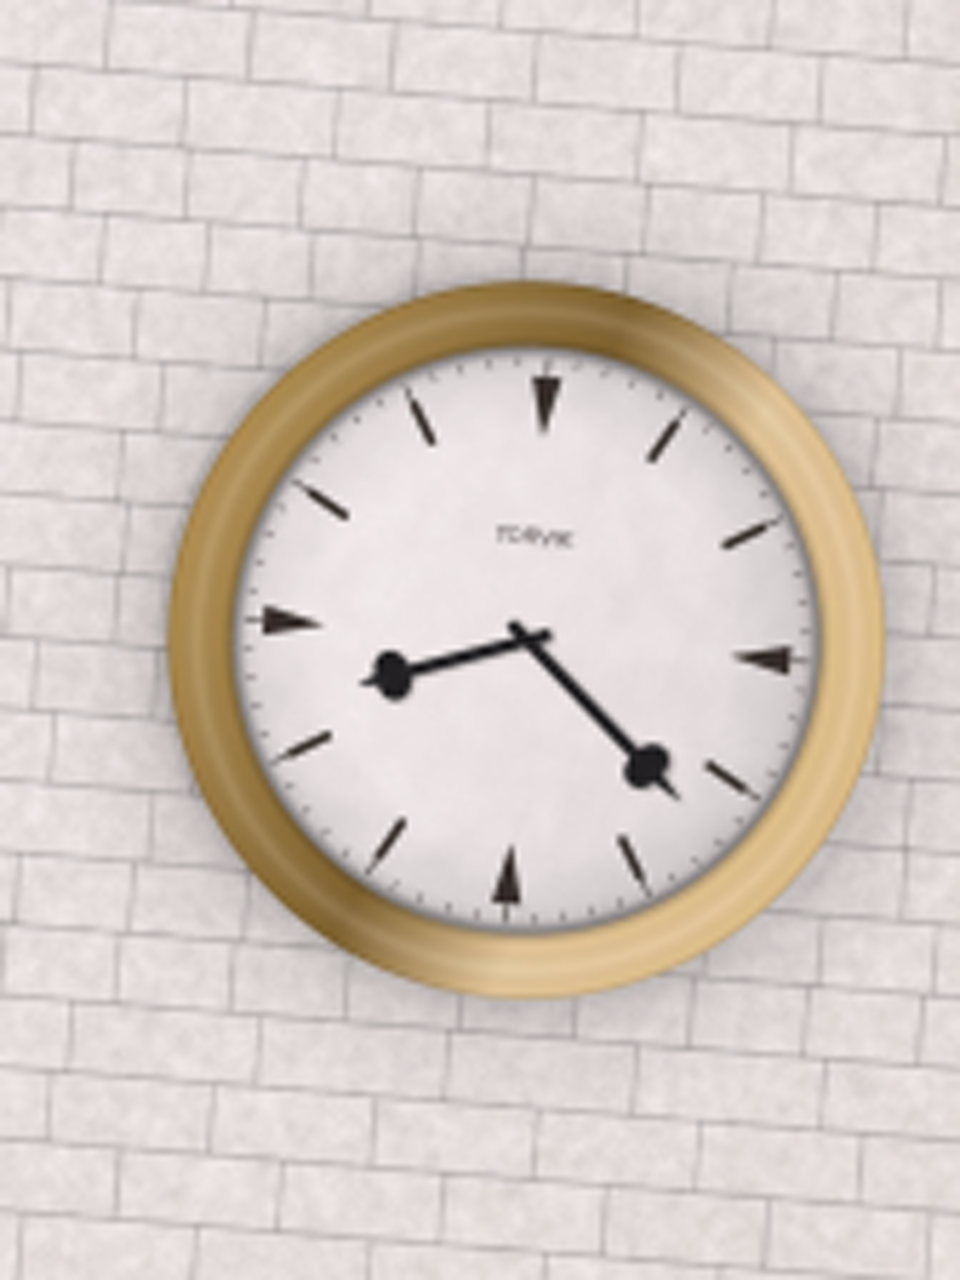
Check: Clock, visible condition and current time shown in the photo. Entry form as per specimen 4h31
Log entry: 8h22
